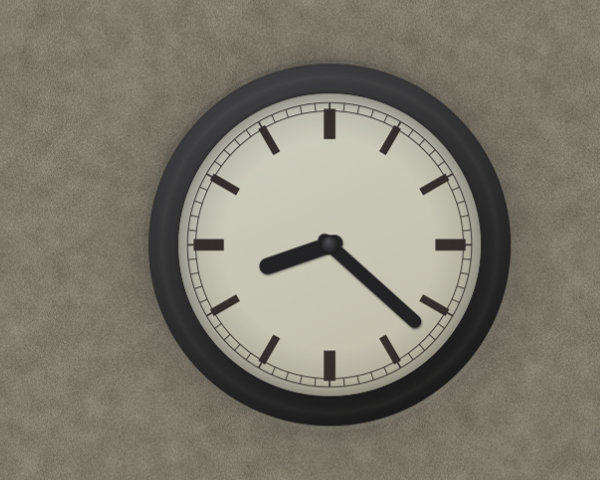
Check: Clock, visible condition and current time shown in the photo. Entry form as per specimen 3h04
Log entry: 8h22
